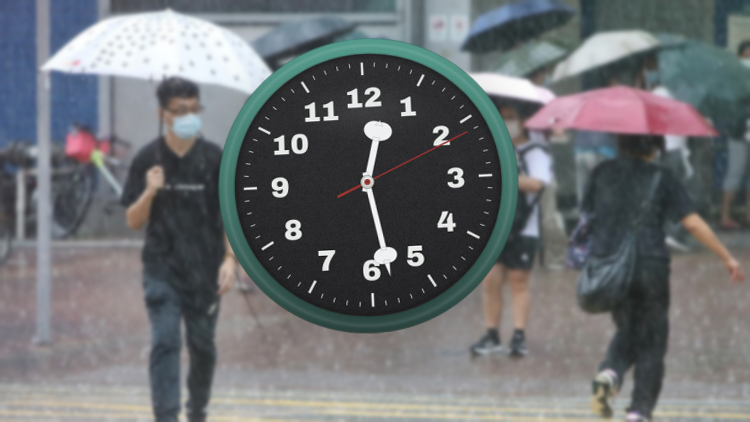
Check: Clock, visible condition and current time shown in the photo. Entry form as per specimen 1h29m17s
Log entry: 12h28m11s
